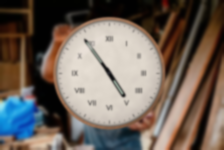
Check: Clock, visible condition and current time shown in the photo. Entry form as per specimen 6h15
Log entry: 4h54
